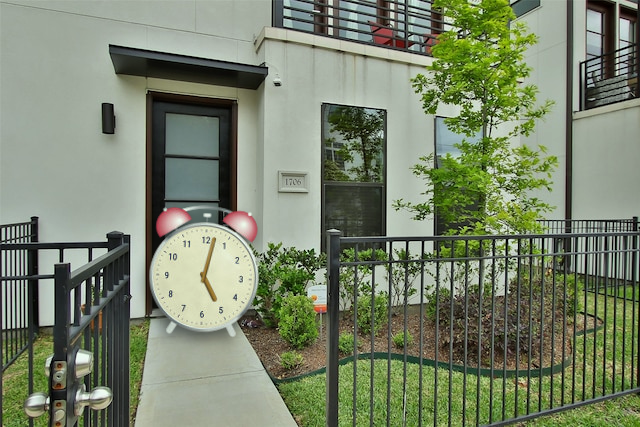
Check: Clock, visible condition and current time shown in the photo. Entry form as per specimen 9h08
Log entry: 5h02
